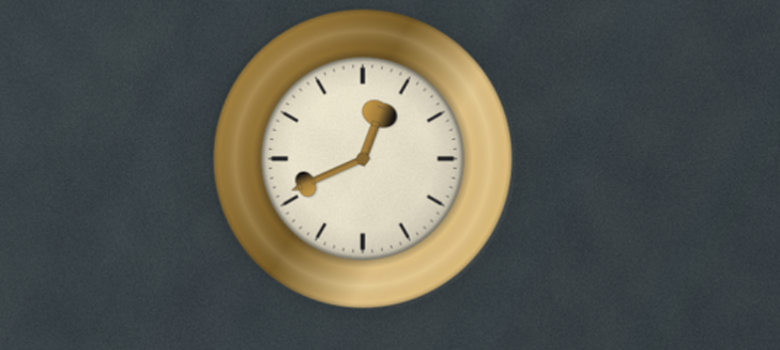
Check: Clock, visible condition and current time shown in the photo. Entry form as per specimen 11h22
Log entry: 12h41
